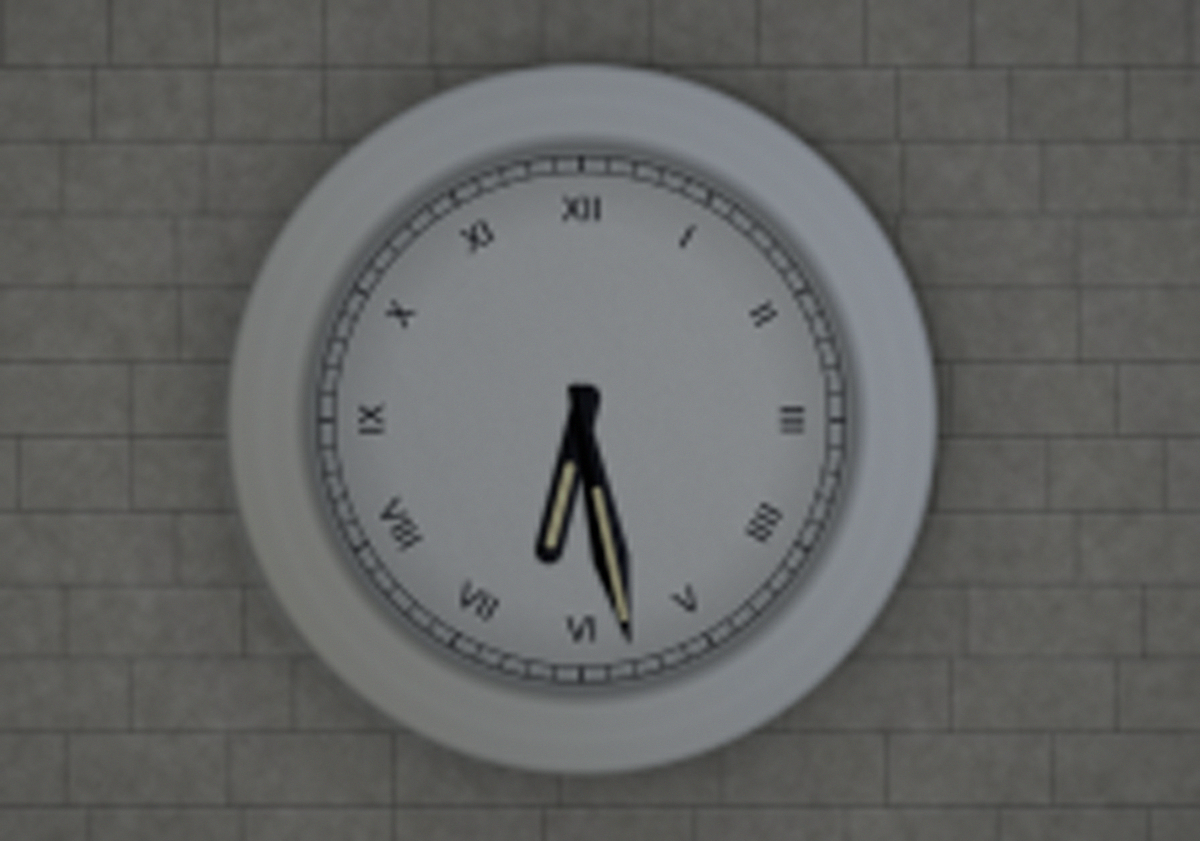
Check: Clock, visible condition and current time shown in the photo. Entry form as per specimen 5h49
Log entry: 6h28
